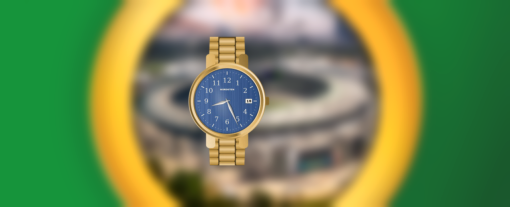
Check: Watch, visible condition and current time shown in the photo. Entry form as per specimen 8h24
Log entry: 8h26
